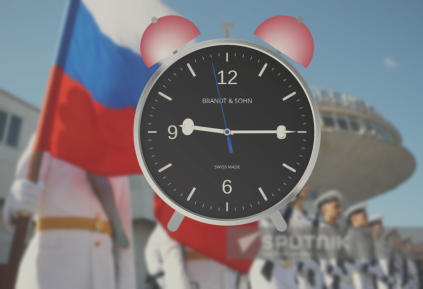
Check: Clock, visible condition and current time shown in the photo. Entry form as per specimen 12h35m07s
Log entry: 9h14m58s
